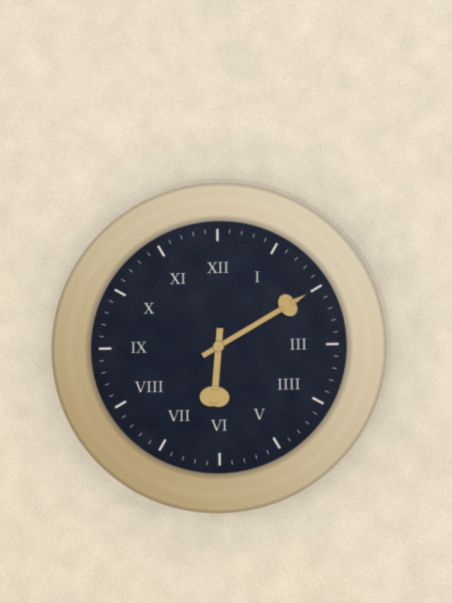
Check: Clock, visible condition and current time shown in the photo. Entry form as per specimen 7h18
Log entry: 6h10
